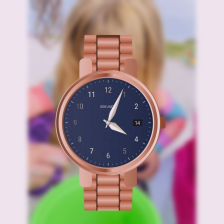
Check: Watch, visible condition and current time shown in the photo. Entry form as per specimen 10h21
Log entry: 4h04
